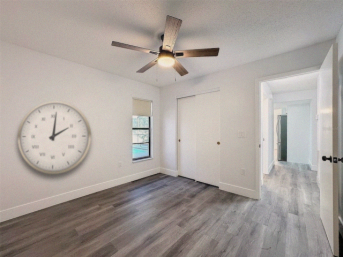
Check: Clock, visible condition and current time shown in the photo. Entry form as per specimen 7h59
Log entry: 2h01
